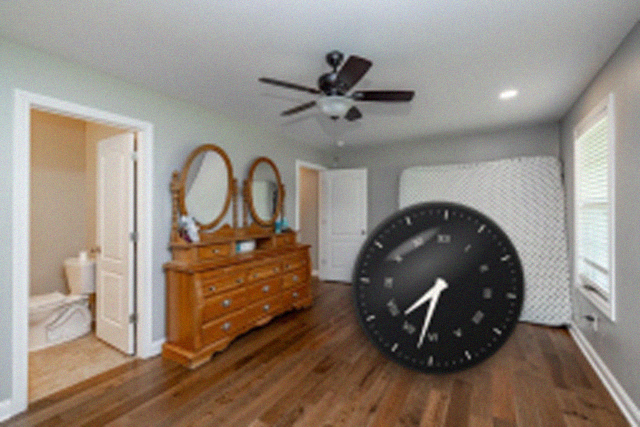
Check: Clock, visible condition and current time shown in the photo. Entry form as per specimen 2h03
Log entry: 7h32
